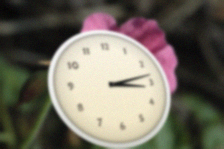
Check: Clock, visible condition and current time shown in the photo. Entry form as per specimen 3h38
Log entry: 3h13
